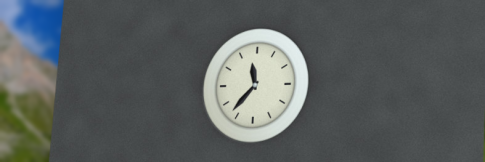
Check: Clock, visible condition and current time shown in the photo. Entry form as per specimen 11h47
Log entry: 11h37
